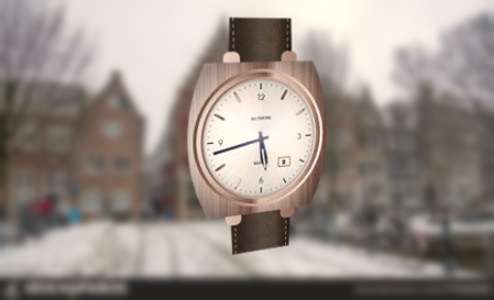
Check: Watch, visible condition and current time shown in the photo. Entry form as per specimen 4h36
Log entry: 5h43
